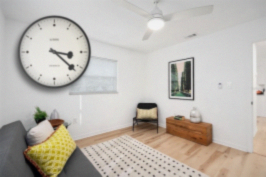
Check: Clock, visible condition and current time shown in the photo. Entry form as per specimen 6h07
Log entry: 3h22
